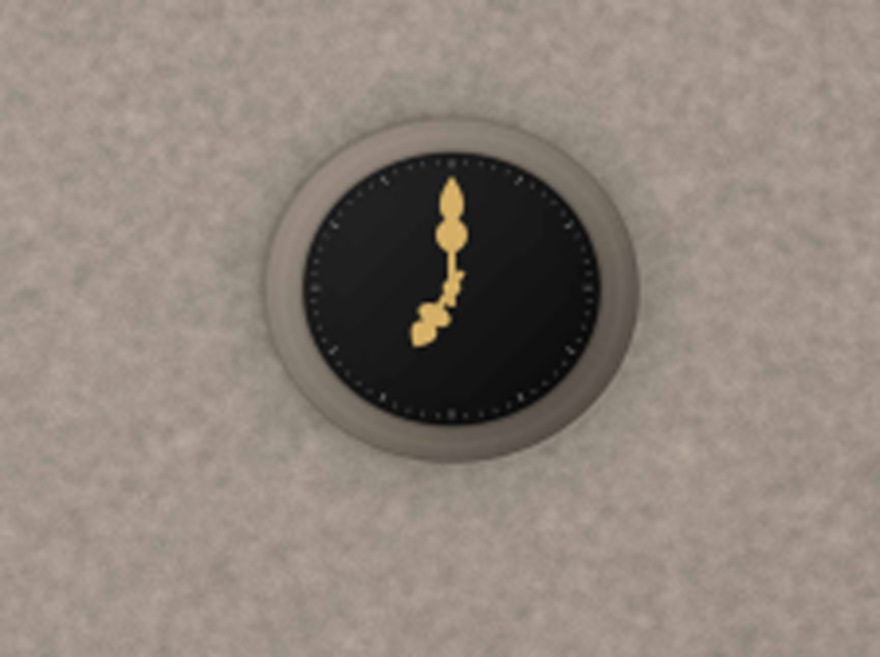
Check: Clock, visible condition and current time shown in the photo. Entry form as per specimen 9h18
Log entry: 7h00
